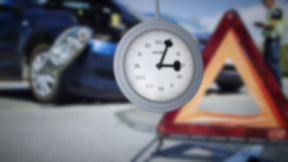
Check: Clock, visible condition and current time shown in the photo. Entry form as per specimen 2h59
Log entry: 3h04
